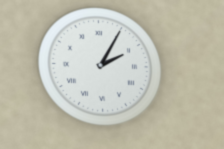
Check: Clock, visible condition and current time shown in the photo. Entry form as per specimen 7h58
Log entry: 2h05
